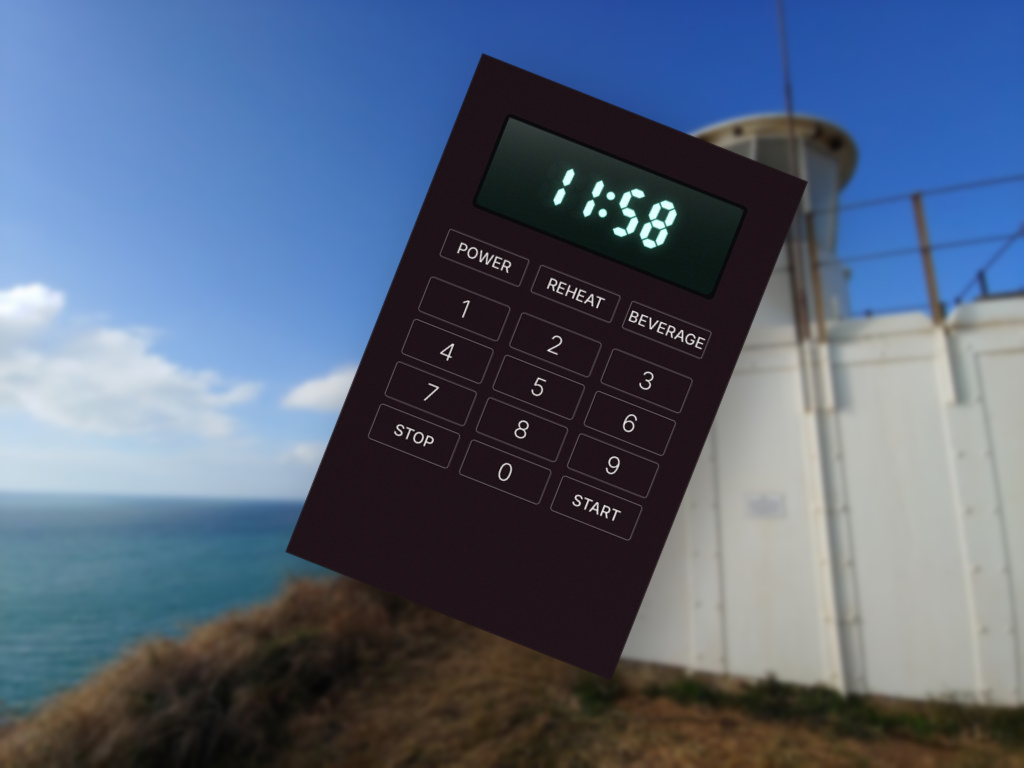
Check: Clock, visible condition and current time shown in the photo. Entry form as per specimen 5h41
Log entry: 11h58
